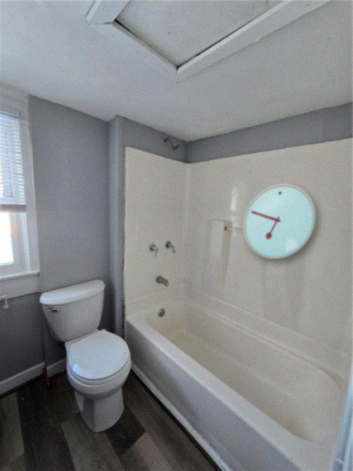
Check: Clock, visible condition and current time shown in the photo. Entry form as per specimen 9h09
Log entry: 6h48
